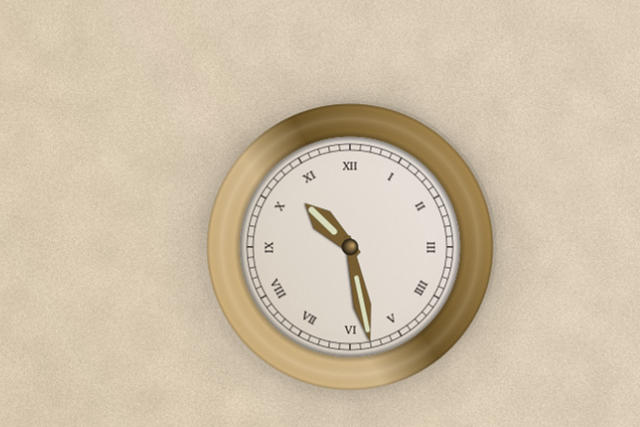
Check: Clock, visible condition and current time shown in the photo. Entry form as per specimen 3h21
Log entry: 10h28
